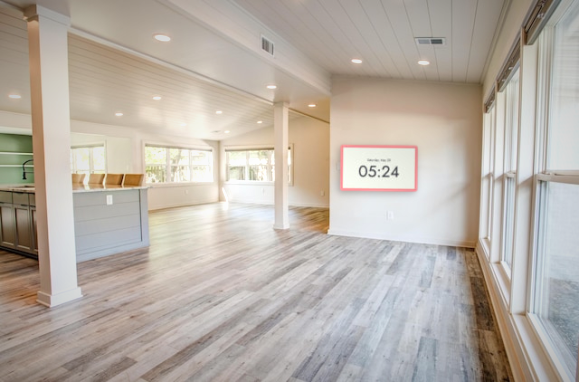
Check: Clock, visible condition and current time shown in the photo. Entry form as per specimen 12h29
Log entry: 5h24
